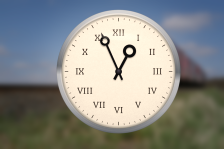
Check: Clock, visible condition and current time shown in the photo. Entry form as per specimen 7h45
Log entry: 12h56
